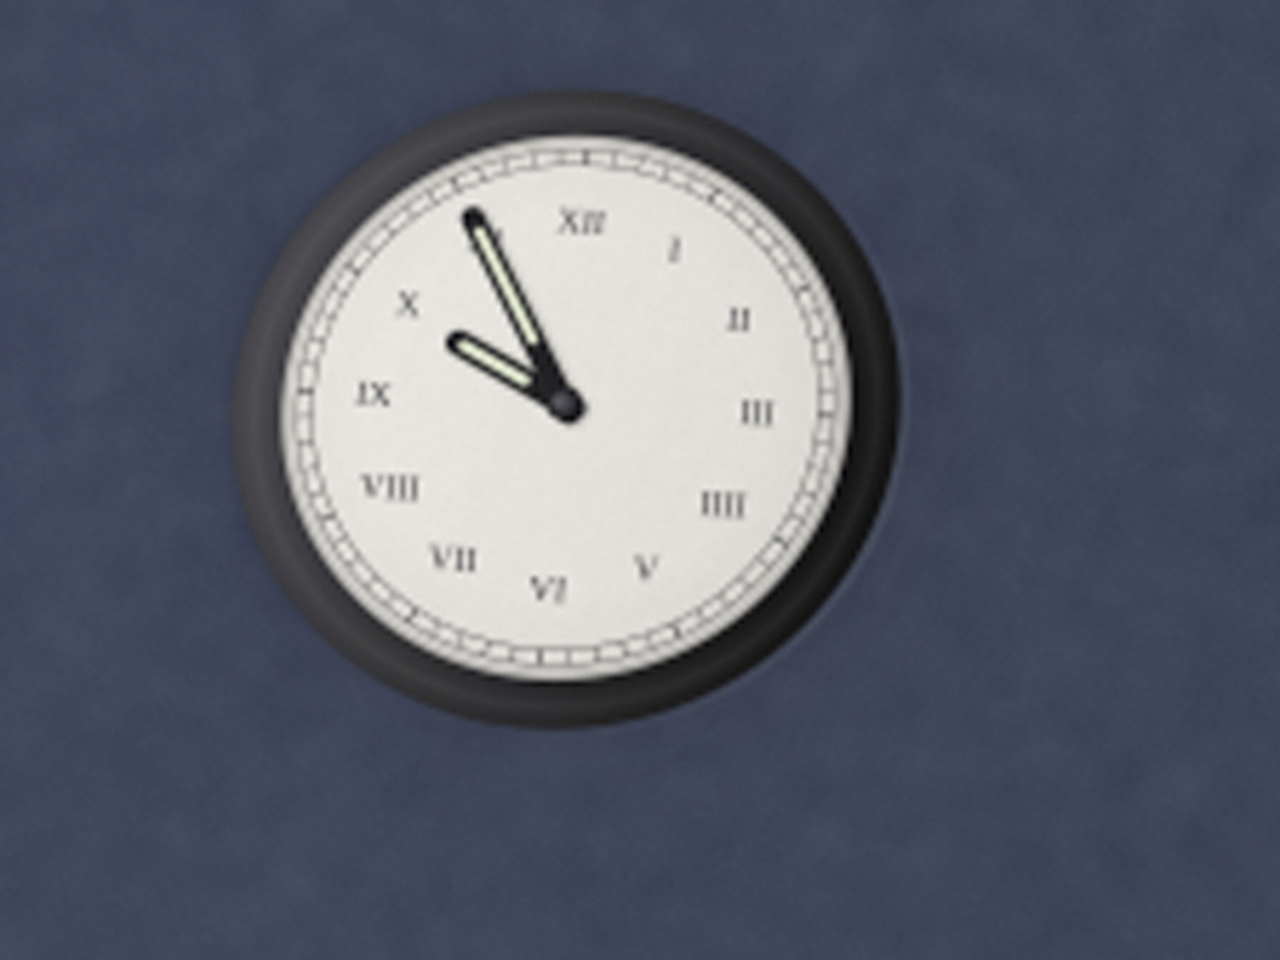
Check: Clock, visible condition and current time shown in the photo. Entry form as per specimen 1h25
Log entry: 9h55
